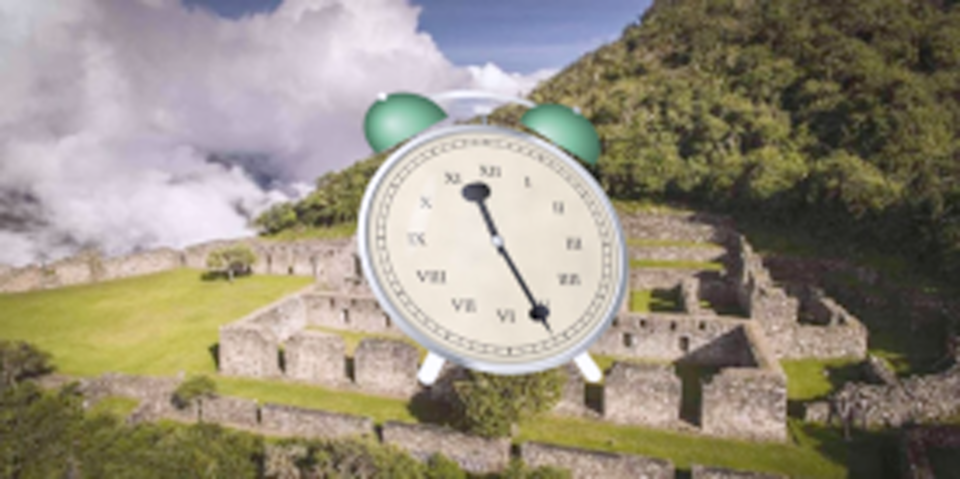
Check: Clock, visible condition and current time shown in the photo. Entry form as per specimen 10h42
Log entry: 11h26
